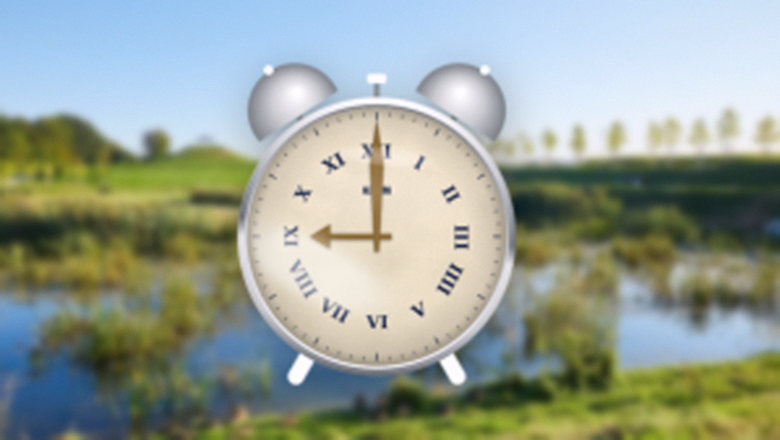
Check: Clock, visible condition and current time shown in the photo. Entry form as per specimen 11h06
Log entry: 9h00
